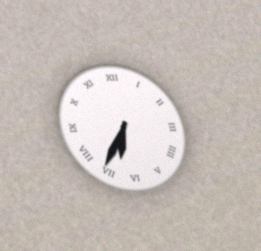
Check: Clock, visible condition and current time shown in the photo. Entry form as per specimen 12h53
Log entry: 6h36
